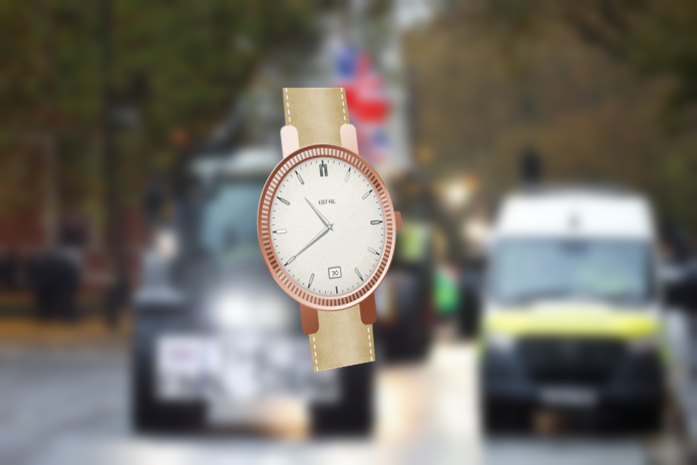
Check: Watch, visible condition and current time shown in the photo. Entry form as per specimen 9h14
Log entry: 10h40
